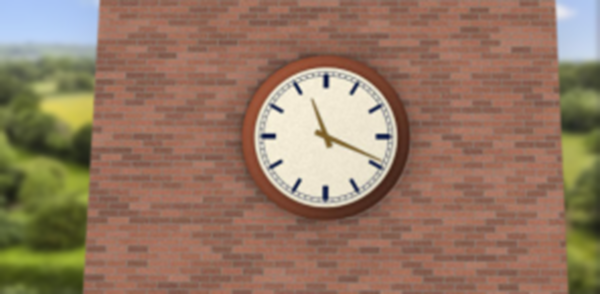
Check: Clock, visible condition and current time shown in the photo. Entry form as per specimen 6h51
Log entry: 11h19
